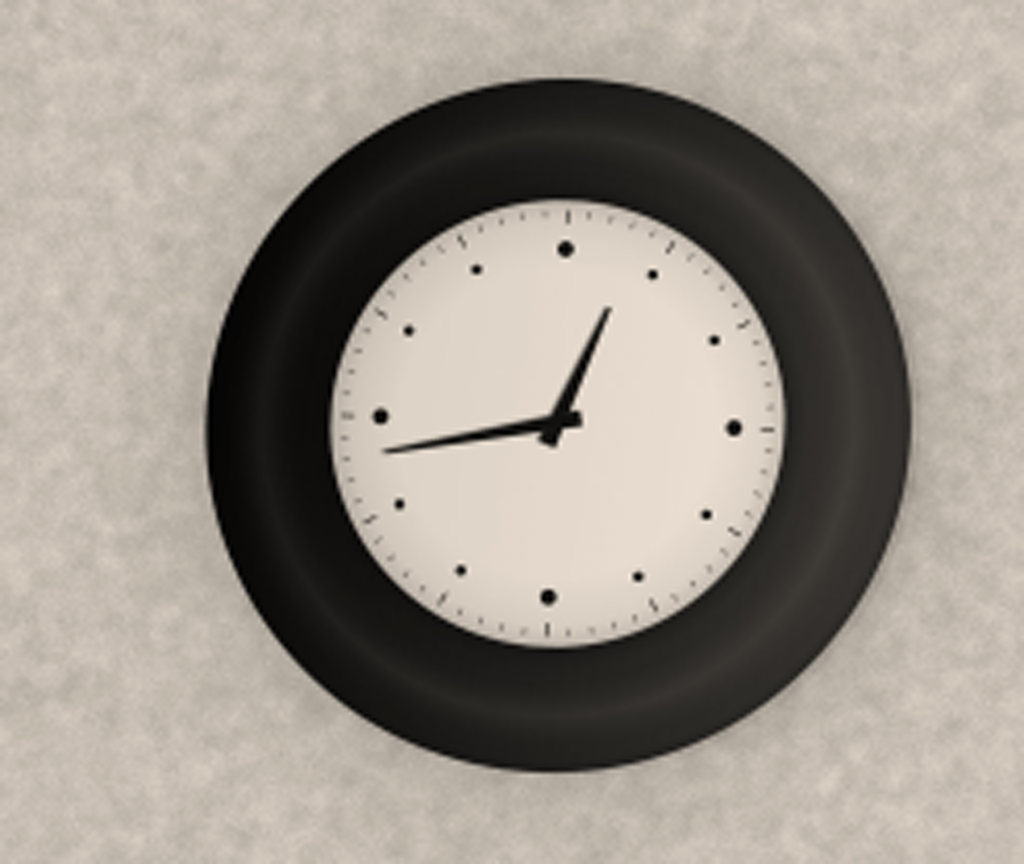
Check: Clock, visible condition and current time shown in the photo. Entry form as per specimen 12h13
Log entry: 12h43
